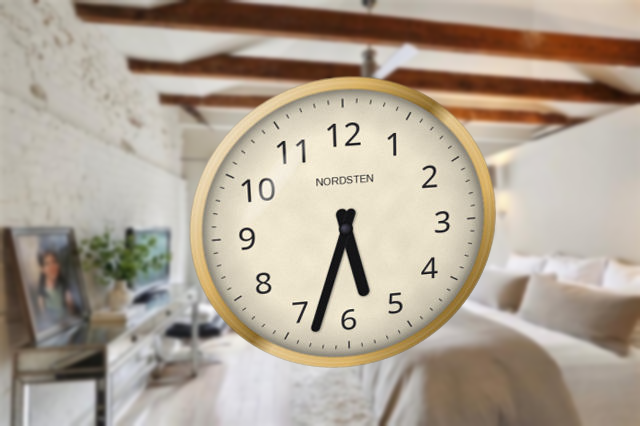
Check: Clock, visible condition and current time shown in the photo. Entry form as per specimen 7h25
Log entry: 5h33
